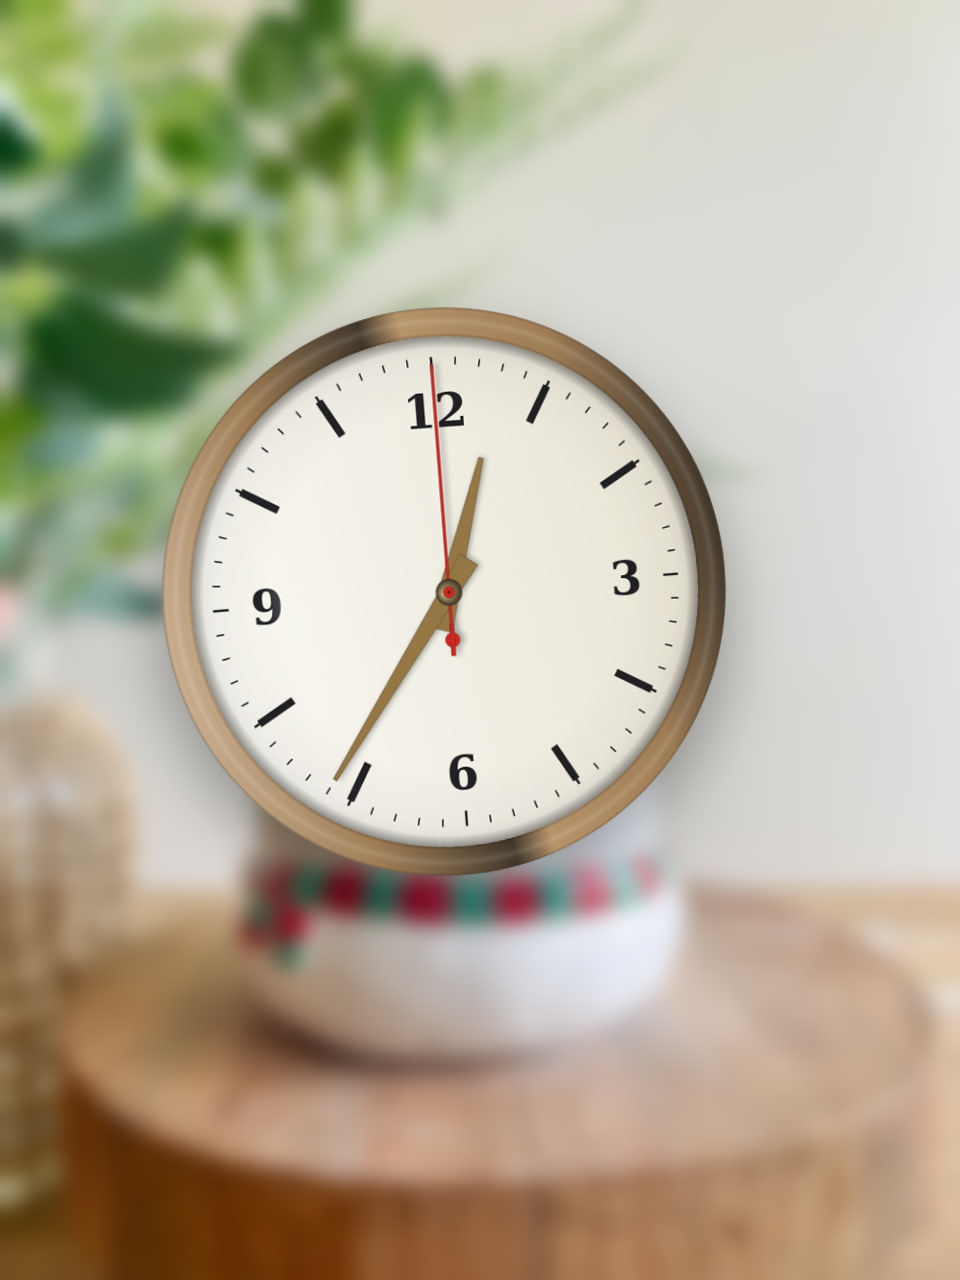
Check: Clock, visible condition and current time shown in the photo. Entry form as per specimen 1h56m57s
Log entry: 12h36m00s
